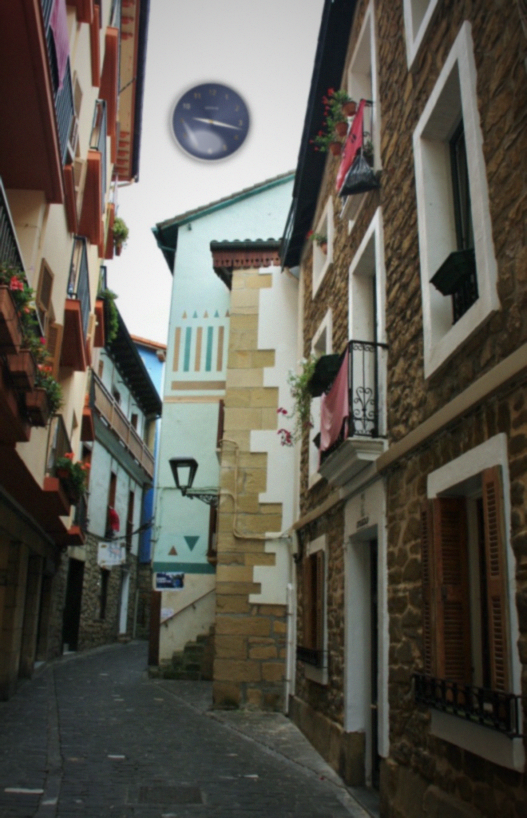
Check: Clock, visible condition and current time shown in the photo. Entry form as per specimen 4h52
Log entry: 9h17
